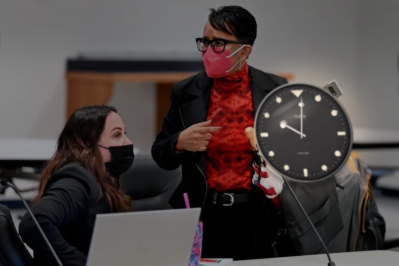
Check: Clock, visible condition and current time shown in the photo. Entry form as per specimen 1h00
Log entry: 10h01
